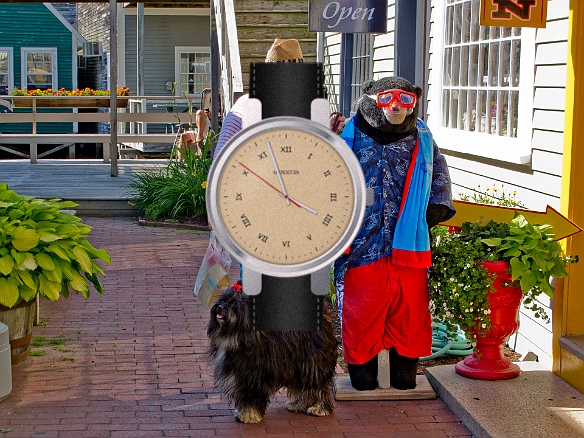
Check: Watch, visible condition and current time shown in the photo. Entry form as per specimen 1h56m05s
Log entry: 3h56m51s
